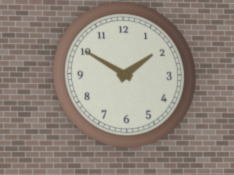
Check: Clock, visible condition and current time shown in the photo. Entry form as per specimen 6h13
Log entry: 1h50
